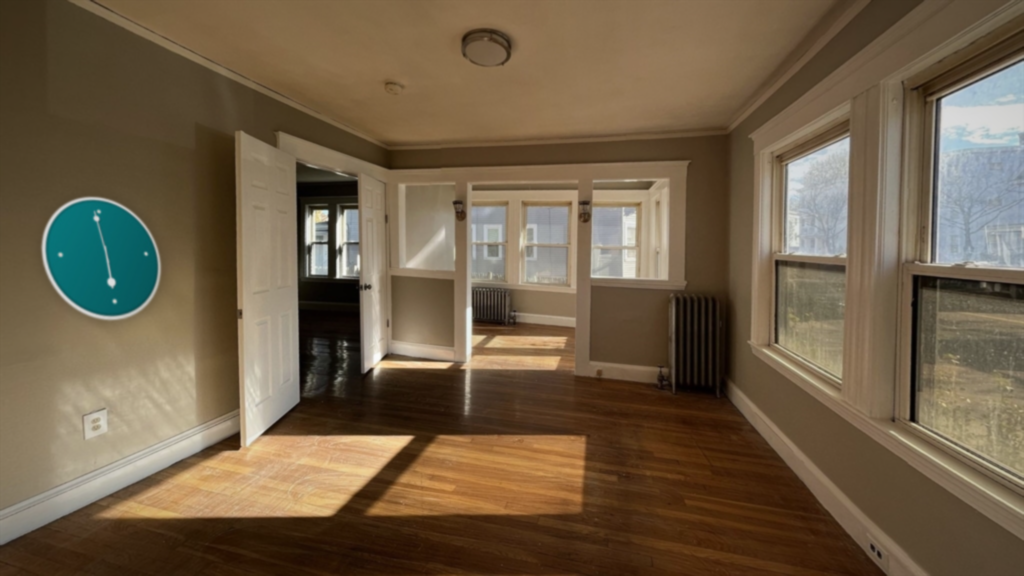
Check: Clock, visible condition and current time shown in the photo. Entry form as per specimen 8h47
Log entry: 5h59
